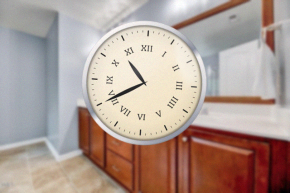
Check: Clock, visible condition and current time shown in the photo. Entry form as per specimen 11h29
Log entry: 10h40
